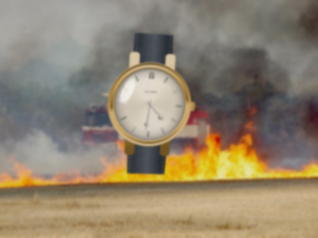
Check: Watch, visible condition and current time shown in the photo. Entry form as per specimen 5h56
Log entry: 4h31
